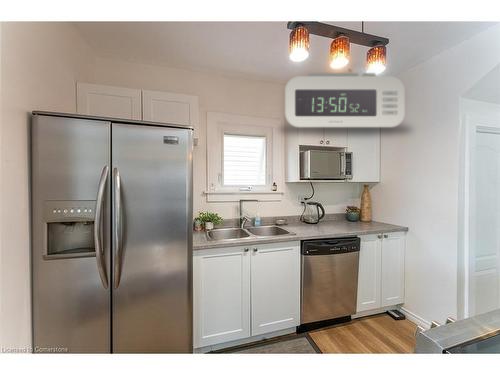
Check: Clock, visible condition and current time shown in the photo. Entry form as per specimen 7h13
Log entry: 13h50
